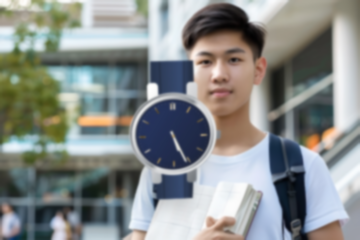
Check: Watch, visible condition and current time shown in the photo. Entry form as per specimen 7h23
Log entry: 5h26
